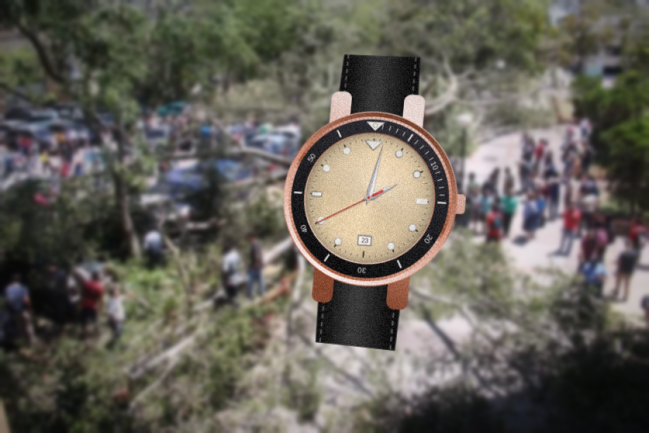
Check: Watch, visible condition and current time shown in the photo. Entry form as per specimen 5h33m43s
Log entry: 2h01m40s
